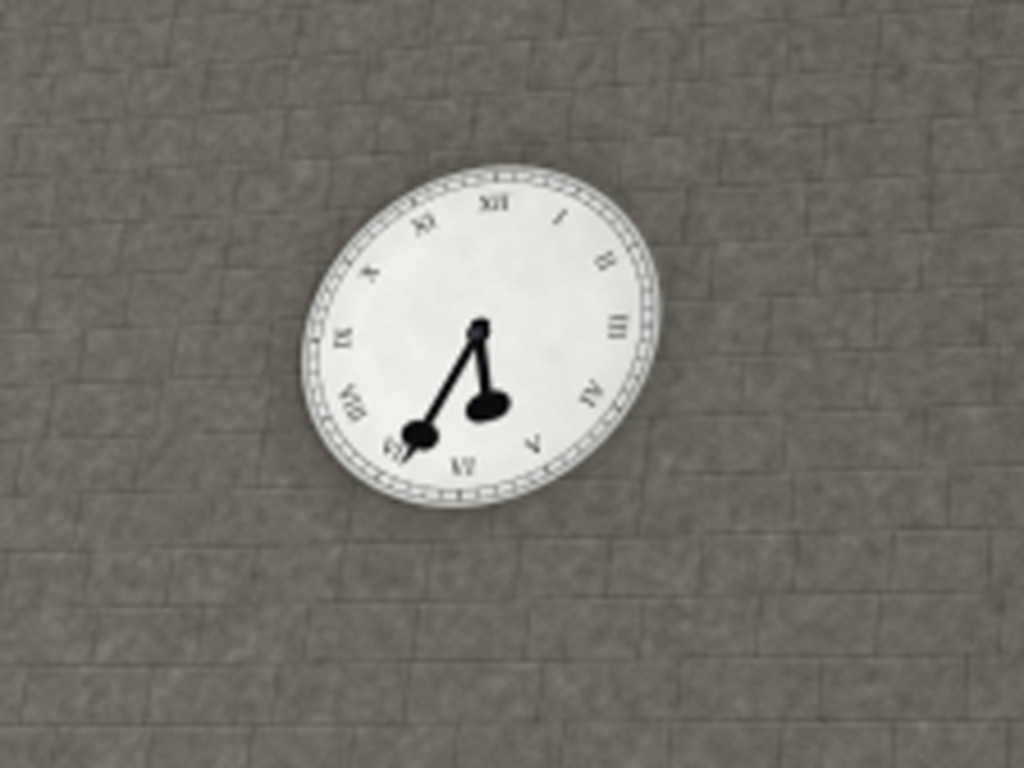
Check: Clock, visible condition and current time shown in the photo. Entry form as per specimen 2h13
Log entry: 5h34
